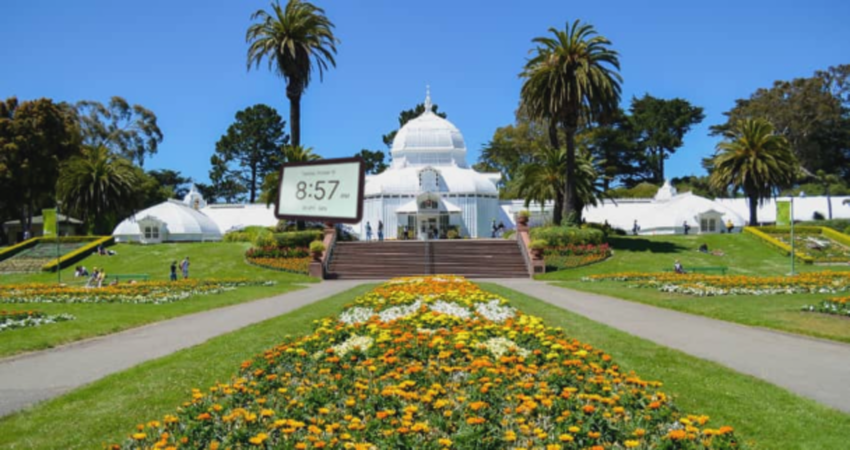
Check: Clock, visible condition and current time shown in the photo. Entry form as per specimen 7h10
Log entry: 8h57
